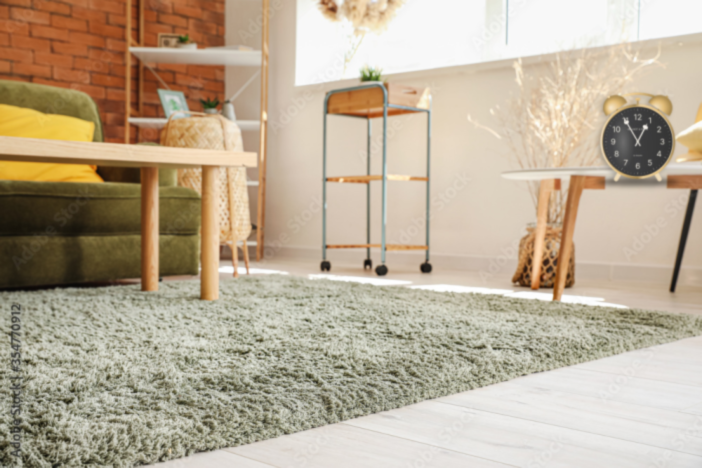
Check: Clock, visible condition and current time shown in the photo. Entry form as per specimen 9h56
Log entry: 12h55
